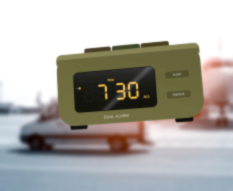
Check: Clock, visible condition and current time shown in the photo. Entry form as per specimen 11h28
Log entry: 7h30
